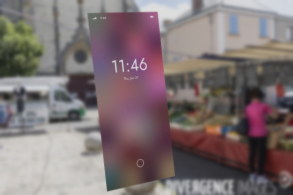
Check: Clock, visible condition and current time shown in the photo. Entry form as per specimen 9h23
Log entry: 11h46
